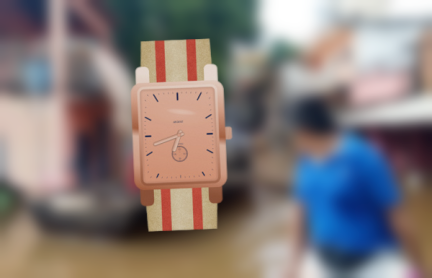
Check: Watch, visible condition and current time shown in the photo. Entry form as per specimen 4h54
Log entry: 6h42
